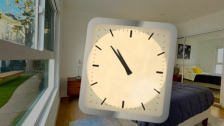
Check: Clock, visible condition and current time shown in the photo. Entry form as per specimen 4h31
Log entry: 10h53
